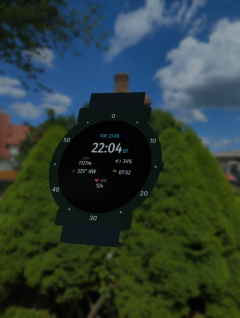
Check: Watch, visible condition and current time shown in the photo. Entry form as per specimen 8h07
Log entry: 22h04
